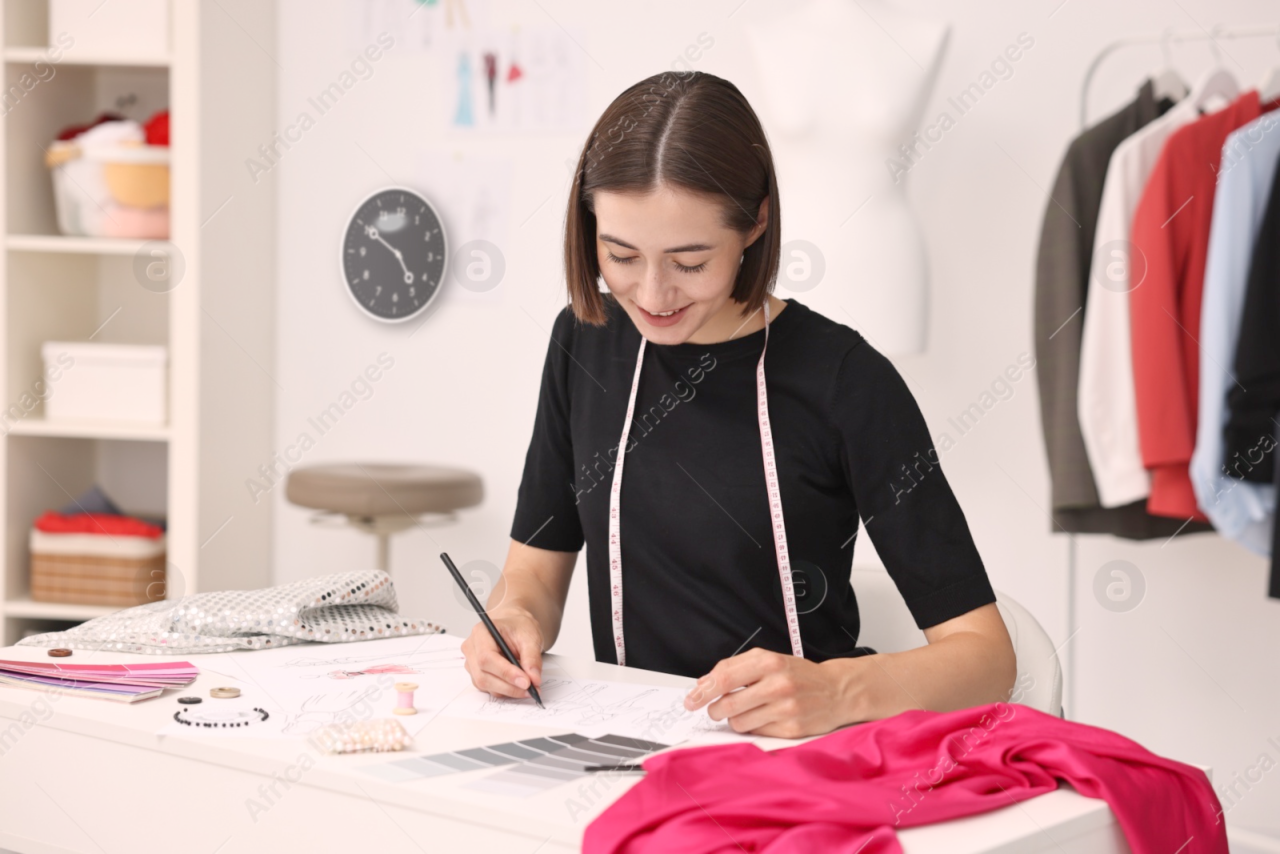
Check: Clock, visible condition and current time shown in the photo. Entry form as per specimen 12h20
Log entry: 4h50
